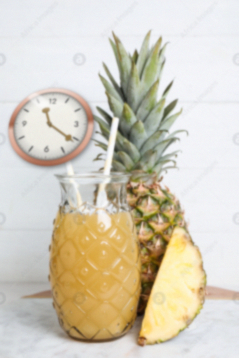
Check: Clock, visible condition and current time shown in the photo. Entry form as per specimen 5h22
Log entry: 11h21
